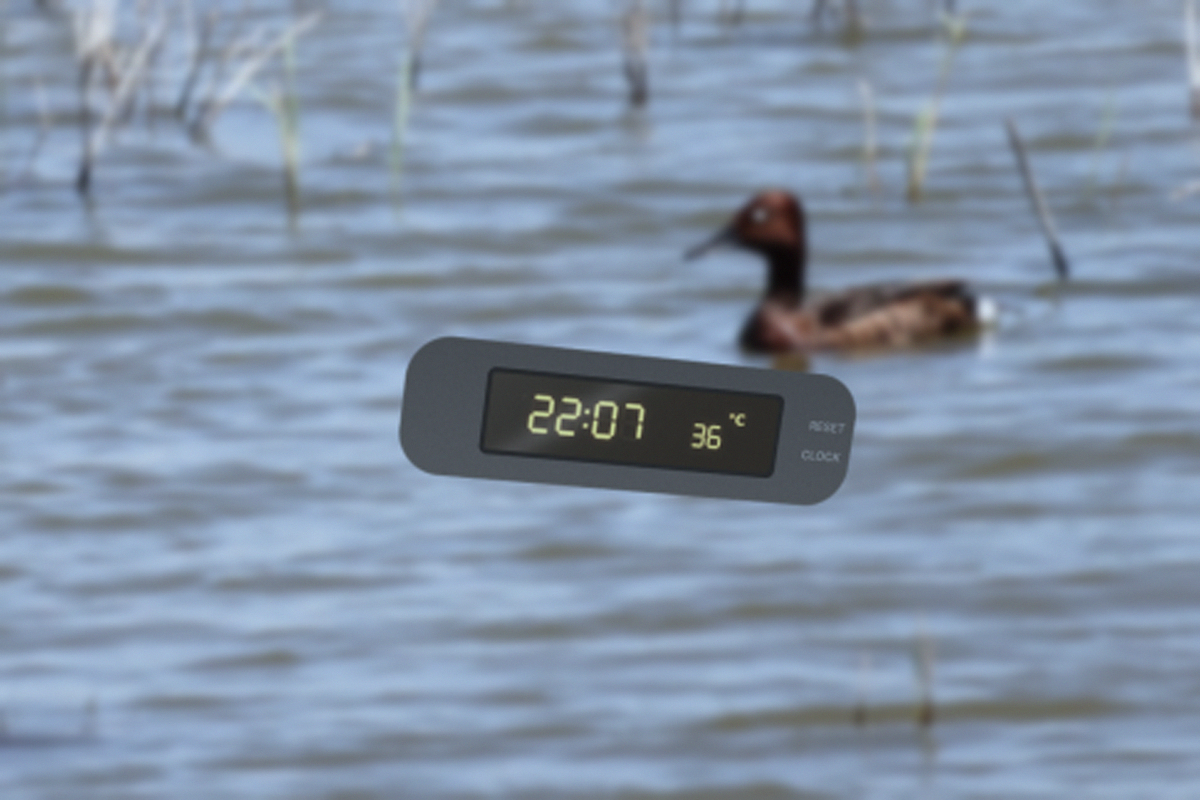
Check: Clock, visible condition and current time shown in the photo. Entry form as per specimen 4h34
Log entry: 22h07
